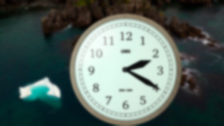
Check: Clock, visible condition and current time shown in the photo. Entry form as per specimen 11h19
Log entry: 2h20
